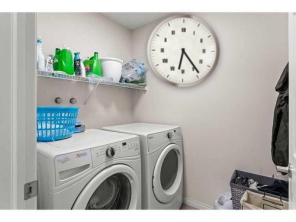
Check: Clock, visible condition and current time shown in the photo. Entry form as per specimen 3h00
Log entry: 6h24
